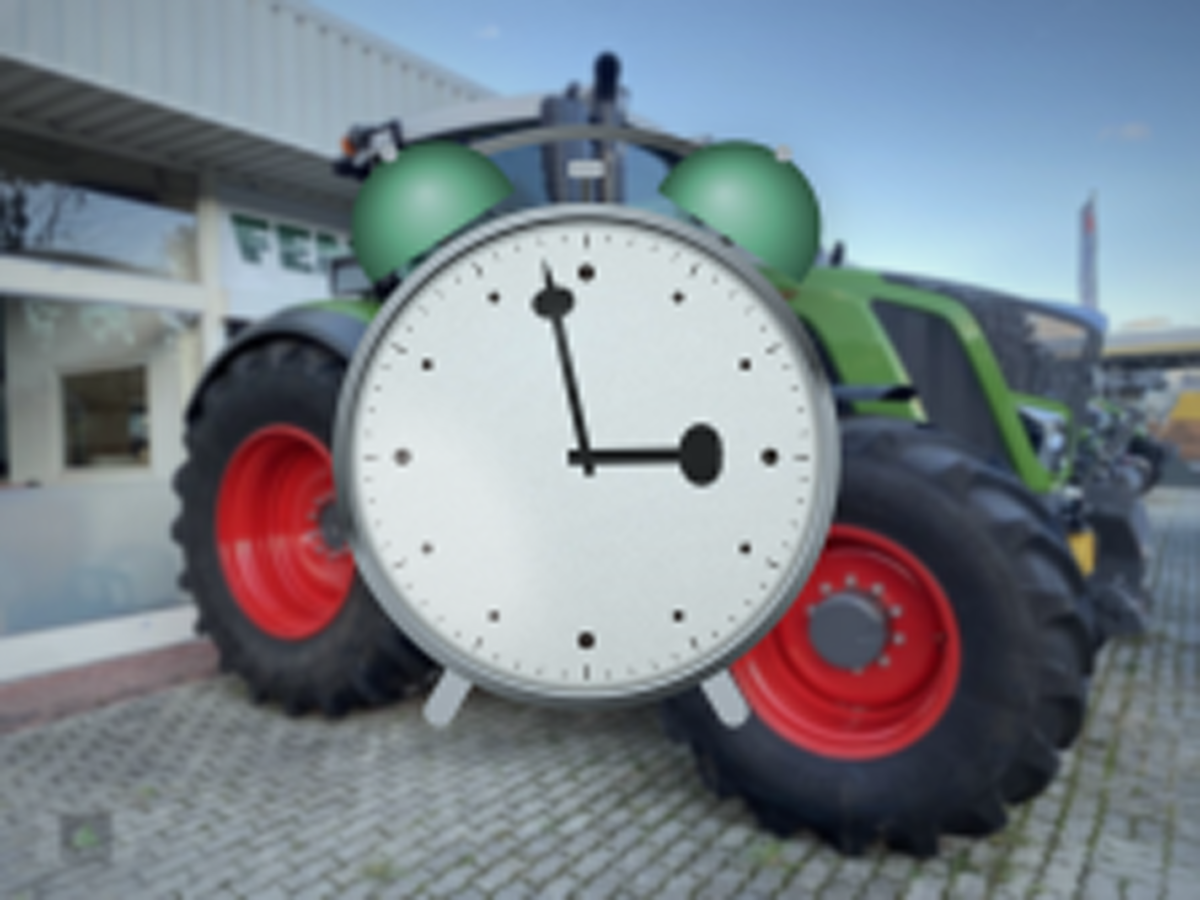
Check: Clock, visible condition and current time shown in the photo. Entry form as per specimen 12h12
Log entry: 2h58
